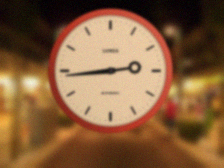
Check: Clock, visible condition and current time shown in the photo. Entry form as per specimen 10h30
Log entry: 2h44
